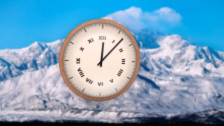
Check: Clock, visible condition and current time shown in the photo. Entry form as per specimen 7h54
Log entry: 12h07
